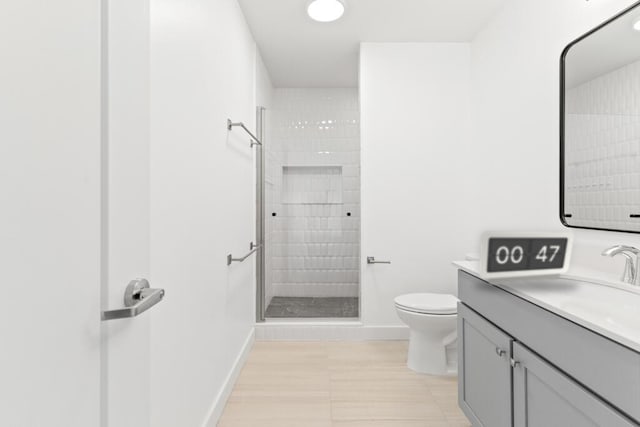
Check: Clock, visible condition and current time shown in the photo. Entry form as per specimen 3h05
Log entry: 0h47
